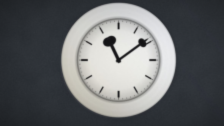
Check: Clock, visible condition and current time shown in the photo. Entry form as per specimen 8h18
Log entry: 11h09
